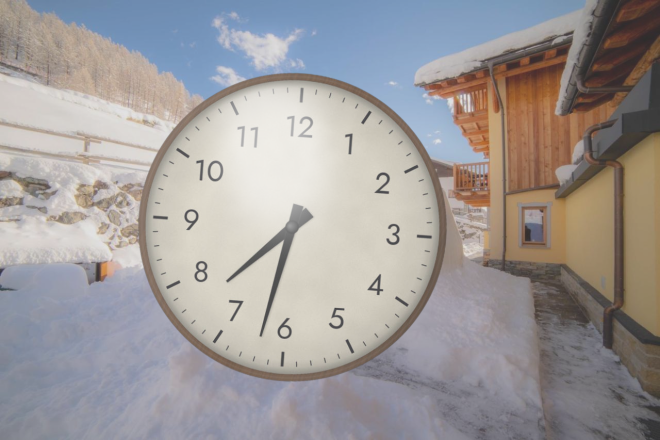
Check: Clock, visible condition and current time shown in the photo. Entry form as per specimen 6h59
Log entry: 7h32
